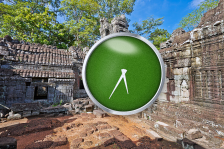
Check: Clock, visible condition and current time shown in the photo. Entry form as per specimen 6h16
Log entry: 5h35
